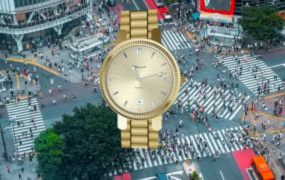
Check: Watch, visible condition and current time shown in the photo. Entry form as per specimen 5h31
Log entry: 11h13
